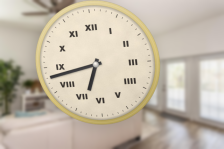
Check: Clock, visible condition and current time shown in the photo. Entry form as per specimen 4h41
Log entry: 6h43
